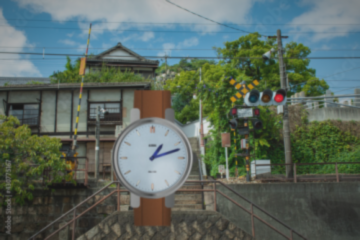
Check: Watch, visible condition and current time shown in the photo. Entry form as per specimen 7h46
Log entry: 1h12
